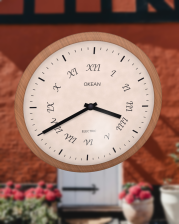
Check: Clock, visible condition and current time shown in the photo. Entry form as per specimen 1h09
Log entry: 3h40
